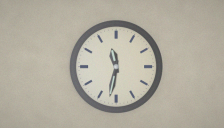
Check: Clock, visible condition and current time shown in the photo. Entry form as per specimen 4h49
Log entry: 11h32
